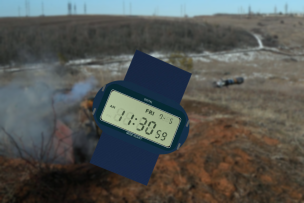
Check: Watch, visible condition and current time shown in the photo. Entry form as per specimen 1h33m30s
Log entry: 11h30m59s
